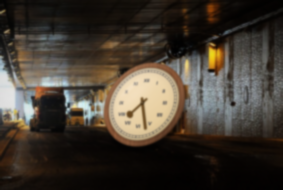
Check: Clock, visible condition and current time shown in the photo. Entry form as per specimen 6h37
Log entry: 7h27
